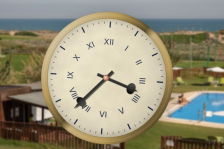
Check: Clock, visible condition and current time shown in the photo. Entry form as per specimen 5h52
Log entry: 3h37
